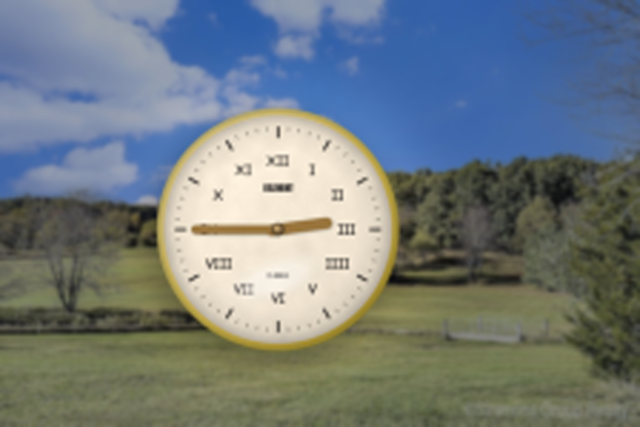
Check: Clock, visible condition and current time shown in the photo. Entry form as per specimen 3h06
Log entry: 2h45
